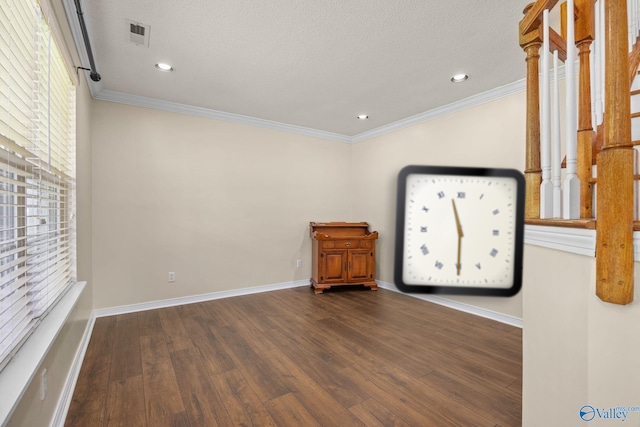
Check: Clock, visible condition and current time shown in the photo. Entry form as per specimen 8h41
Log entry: 11h30
